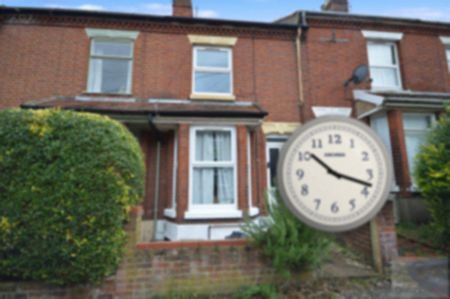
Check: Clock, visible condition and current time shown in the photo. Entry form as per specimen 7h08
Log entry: 10h18
